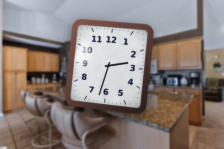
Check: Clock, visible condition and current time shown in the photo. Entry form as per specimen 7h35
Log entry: 2h32
